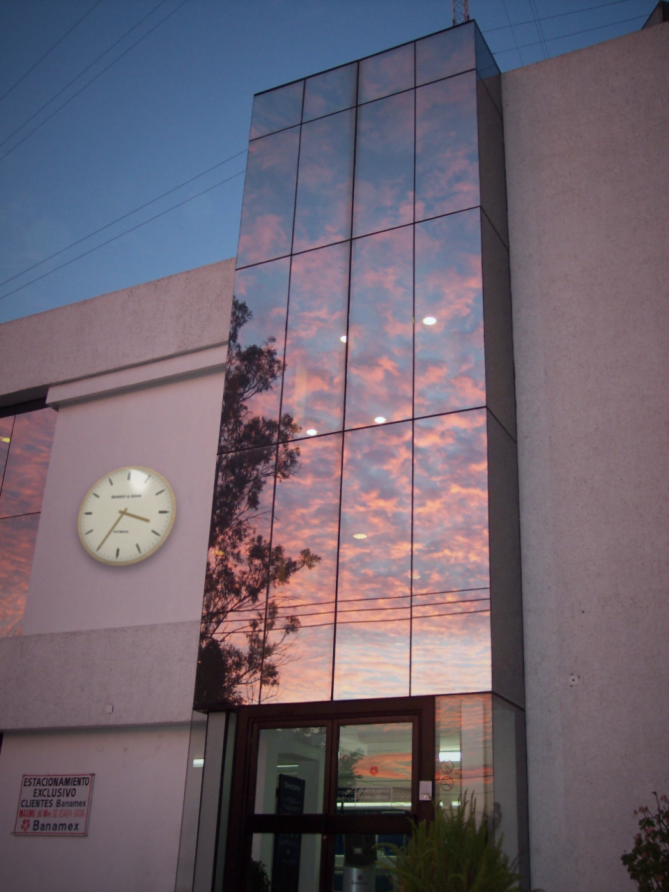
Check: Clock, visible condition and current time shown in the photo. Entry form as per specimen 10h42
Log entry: 3h35
